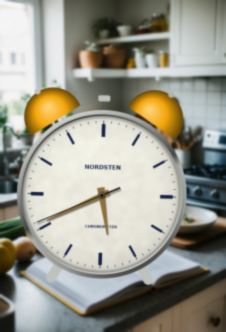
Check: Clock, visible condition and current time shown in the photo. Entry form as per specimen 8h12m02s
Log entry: 5h40m41s
